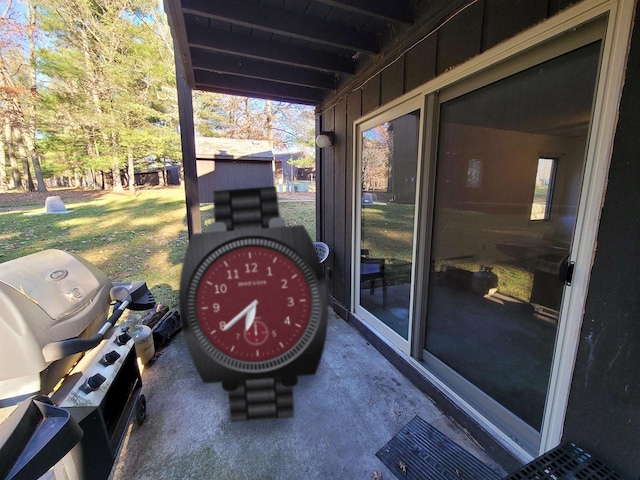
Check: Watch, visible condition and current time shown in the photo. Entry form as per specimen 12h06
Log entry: 6h39
